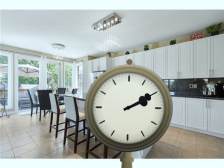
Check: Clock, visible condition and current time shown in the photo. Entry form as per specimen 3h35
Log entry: 2h10
